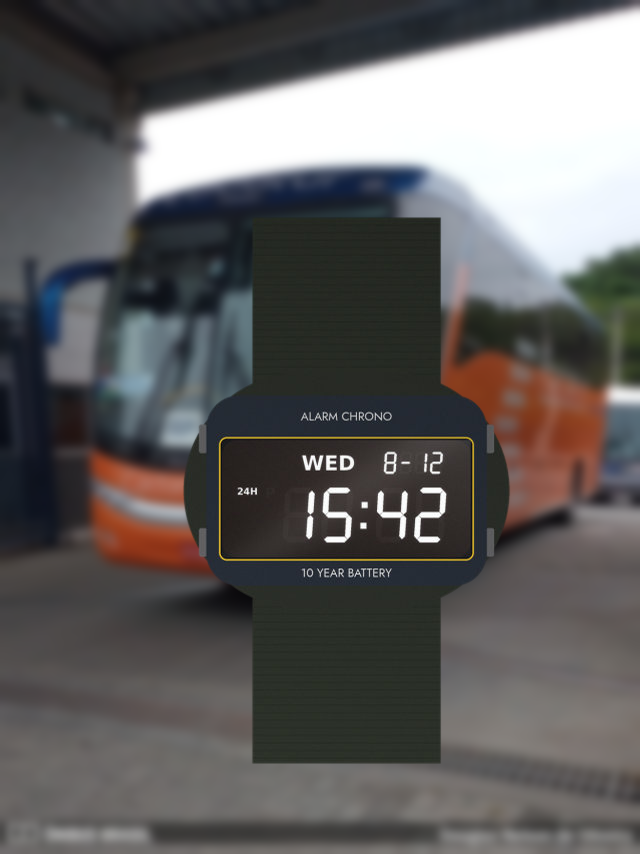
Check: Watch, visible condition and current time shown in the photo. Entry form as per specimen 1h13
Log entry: 15h42
